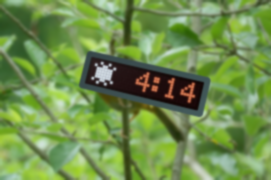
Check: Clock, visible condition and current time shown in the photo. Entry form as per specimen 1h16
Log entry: 4h14
